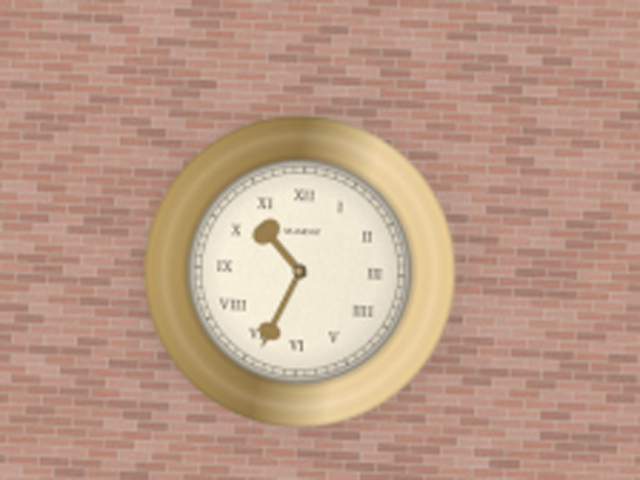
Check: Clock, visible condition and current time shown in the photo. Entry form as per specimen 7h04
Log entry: 10h34
